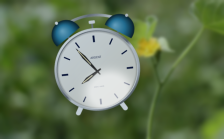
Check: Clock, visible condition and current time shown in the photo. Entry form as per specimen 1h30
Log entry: 7h54
